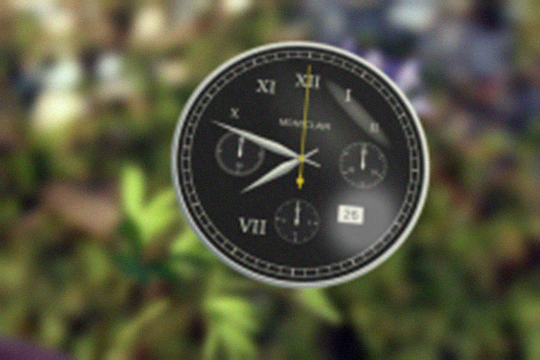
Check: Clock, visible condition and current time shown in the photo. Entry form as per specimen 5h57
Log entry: 7h48
